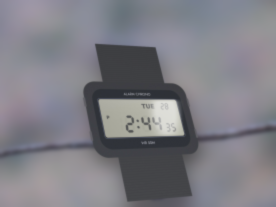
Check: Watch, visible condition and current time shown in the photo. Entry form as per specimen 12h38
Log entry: 2h44
